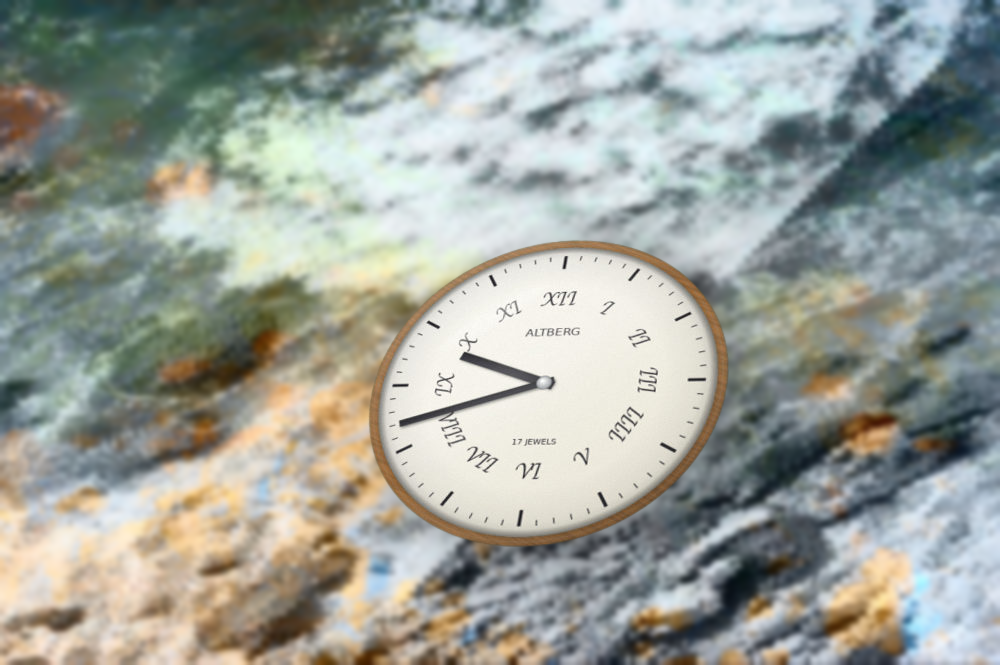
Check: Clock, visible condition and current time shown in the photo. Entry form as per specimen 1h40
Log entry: 9h42
